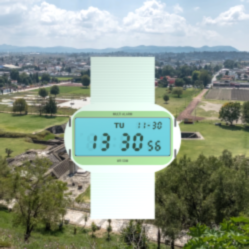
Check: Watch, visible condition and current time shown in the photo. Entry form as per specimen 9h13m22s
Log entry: 13h30m56s
